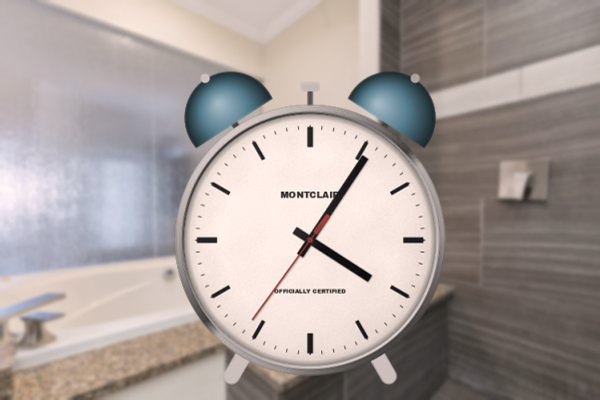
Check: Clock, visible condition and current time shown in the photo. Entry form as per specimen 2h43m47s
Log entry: 4h05m36s
